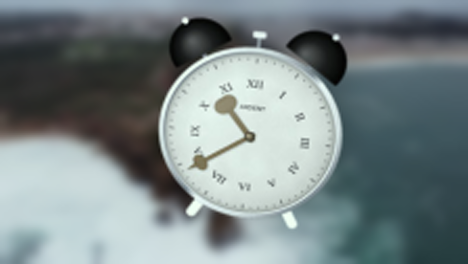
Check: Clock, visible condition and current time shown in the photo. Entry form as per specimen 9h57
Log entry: 10h39
